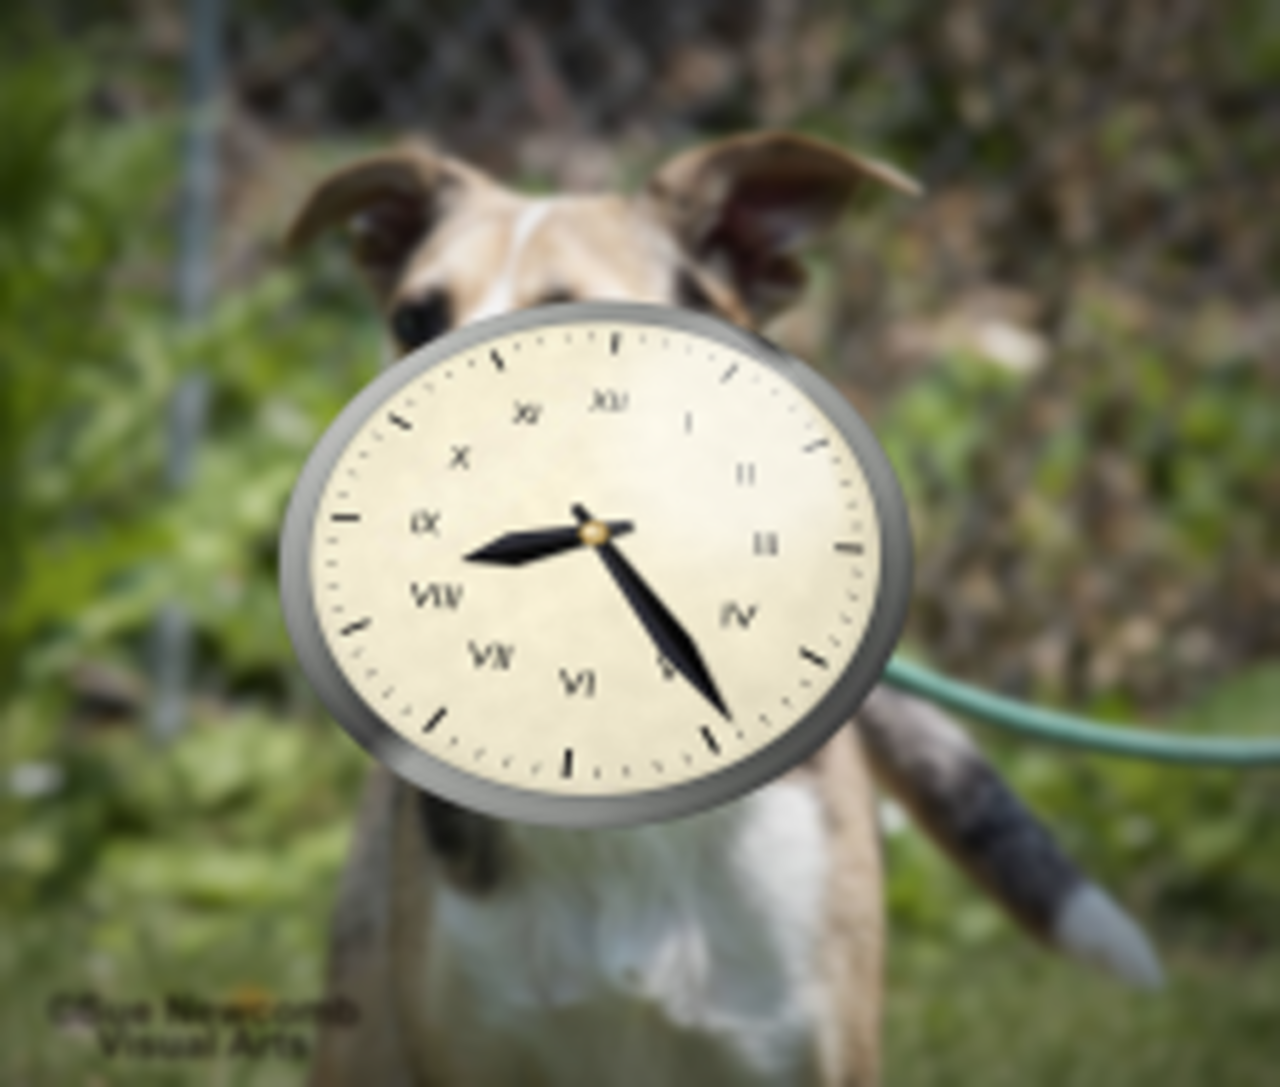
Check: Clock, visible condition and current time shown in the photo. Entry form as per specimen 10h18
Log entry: 8h24
